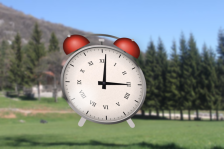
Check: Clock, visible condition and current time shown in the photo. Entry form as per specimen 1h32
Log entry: 3h01
